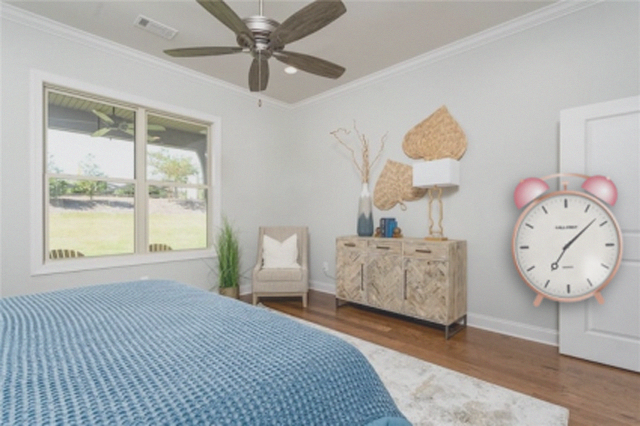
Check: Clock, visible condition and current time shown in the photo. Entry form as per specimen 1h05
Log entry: 7h08
